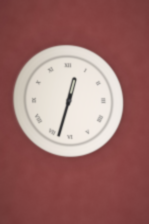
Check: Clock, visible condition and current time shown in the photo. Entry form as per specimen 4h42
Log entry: 12h33
